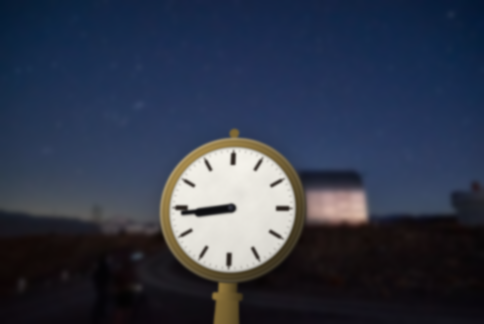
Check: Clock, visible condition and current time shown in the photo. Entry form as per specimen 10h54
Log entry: 8h44
